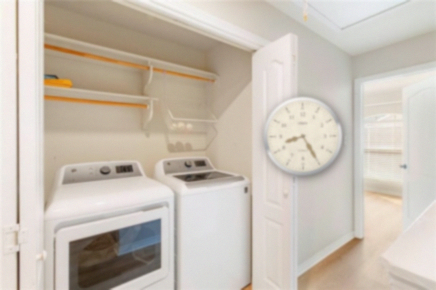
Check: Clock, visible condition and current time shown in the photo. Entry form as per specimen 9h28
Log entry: 8h25
